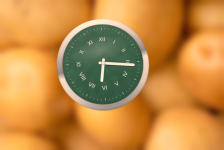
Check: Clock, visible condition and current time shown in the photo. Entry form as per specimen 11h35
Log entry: 6h16
